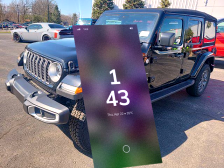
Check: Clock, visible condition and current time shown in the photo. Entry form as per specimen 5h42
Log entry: 1h43
